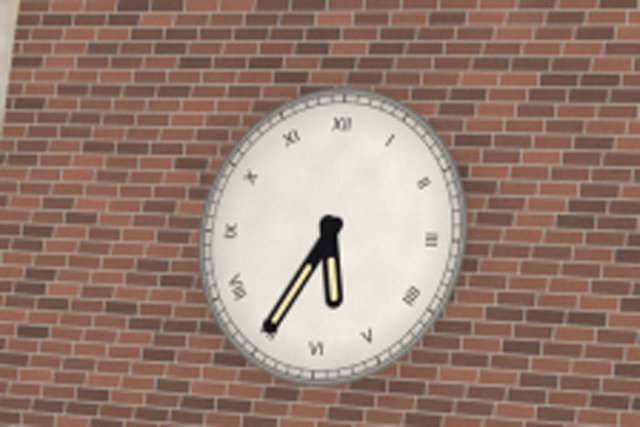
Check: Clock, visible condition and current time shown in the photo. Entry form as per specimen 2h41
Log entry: 5h35
